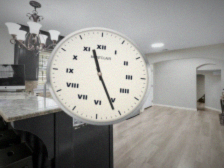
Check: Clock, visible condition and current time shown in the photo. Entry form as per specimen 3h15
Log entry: 11h26
